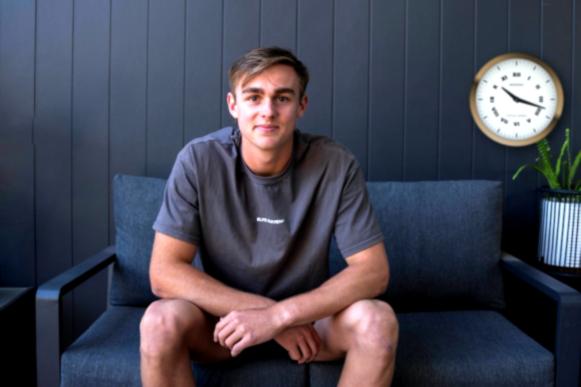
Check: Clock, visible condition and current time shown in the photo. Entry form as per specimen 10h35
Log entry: 10h18
